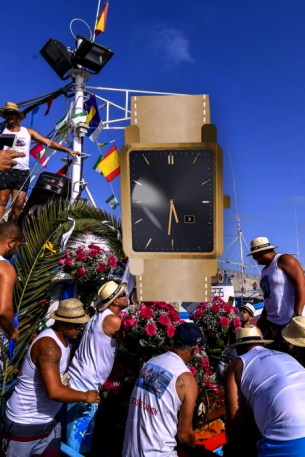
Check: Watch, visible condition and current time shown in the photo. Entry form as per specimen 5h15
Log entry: 5h31
